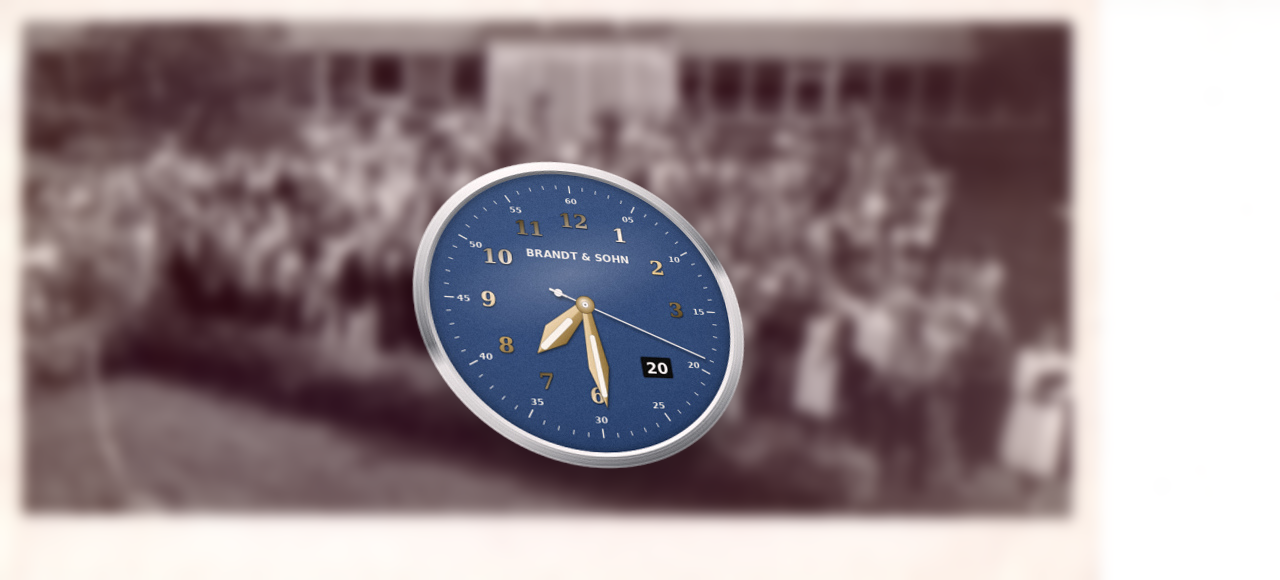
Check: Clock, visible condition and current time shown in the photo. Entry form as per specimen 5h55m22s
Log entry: 7h29m19s
